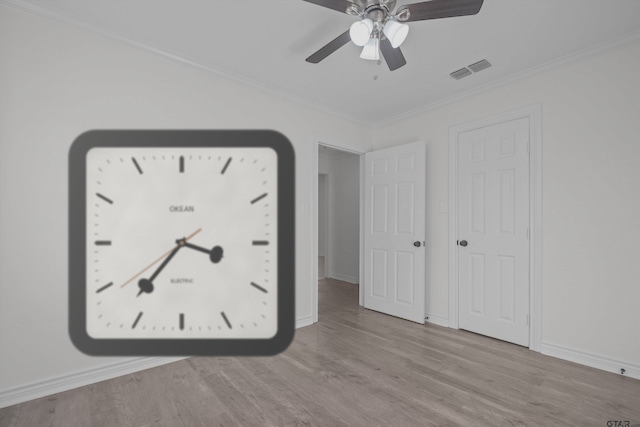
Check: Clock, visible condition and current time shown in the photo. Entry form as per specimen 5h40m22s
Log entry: 3h36m39s
